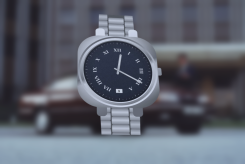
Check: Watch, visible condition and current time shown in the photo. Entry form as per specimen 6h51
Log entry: 12h20
